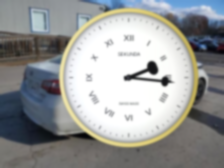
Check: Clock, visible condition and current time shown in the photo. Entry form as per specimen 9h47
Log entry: 2h16
